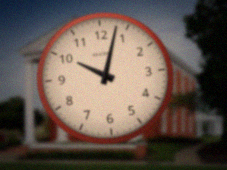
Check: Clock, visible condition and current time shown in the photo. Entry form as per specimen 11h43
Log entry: 10h03
